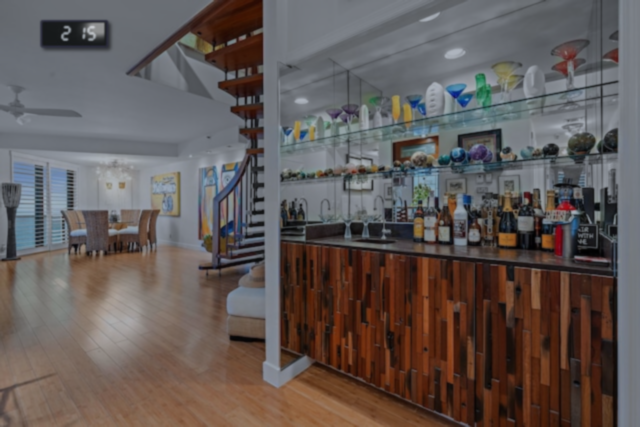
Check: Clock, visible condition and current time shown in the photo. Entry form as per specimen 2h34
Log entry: 2h15
